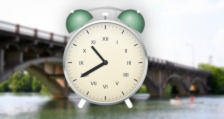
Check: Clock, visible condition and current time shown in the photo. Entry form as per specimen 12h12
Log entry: 10h40
